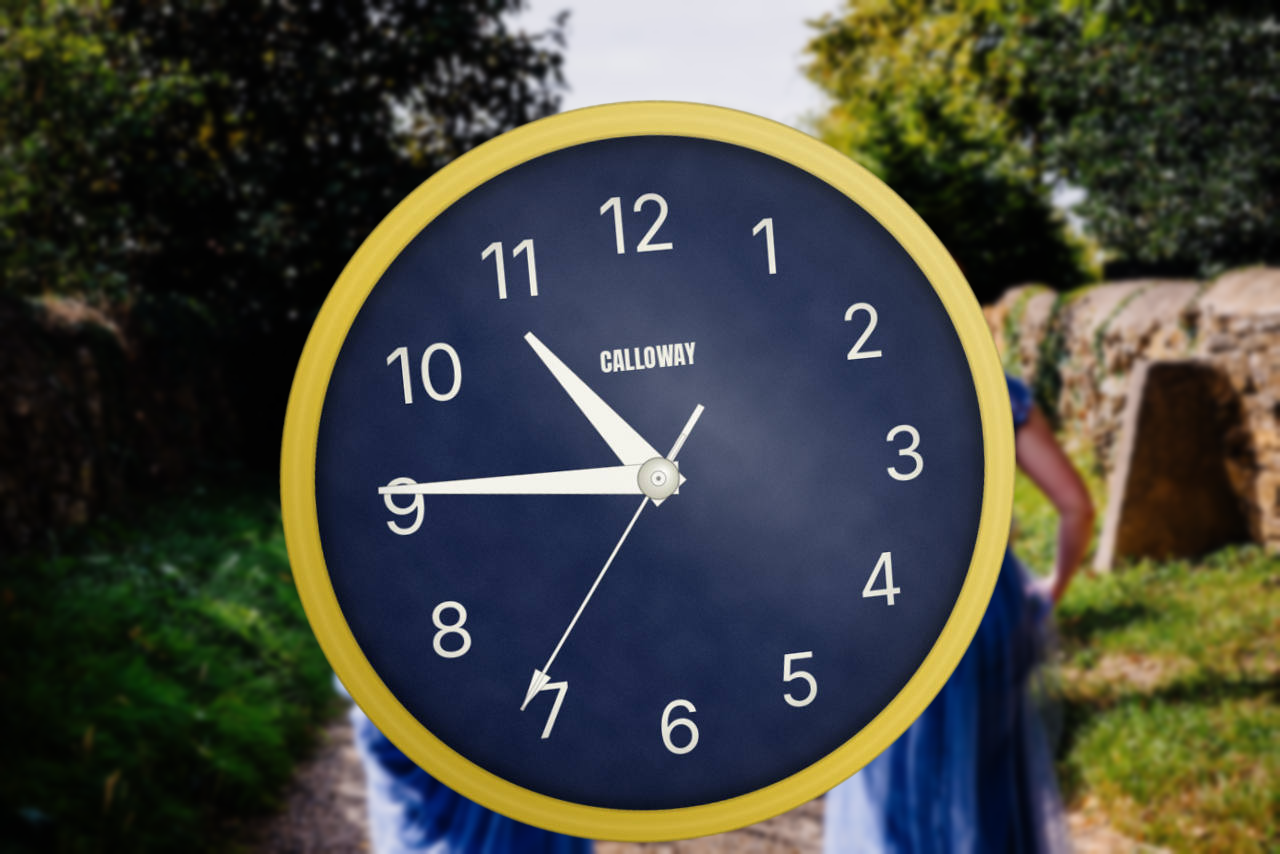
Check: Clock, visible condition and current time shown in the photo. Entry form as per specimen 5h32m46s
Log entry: 10h45m36s
